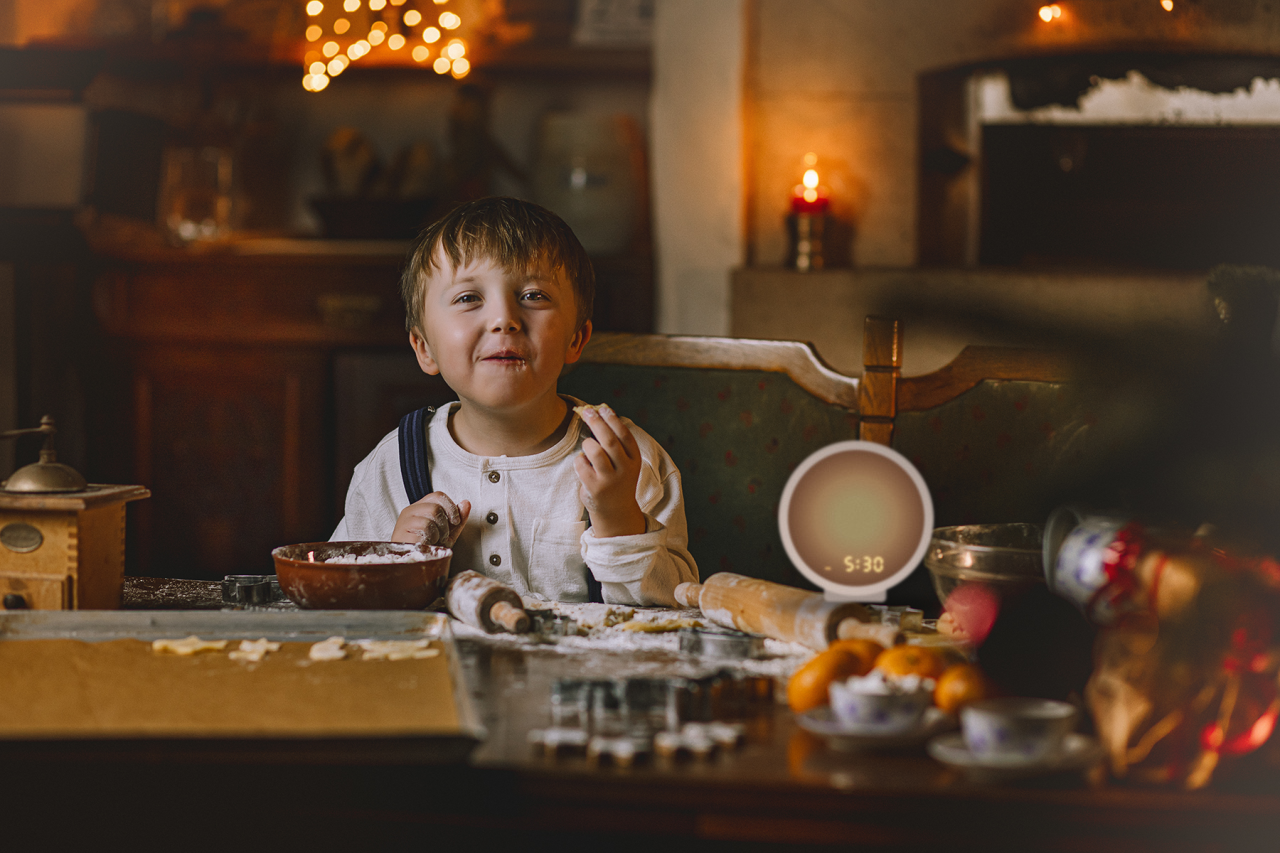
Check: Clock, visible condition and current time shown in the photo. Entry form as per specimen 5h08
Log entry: 5h30
